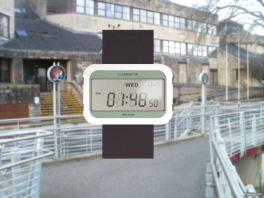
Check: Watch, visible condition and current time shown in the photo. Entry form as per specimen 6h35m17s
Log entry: 1h48m50s
